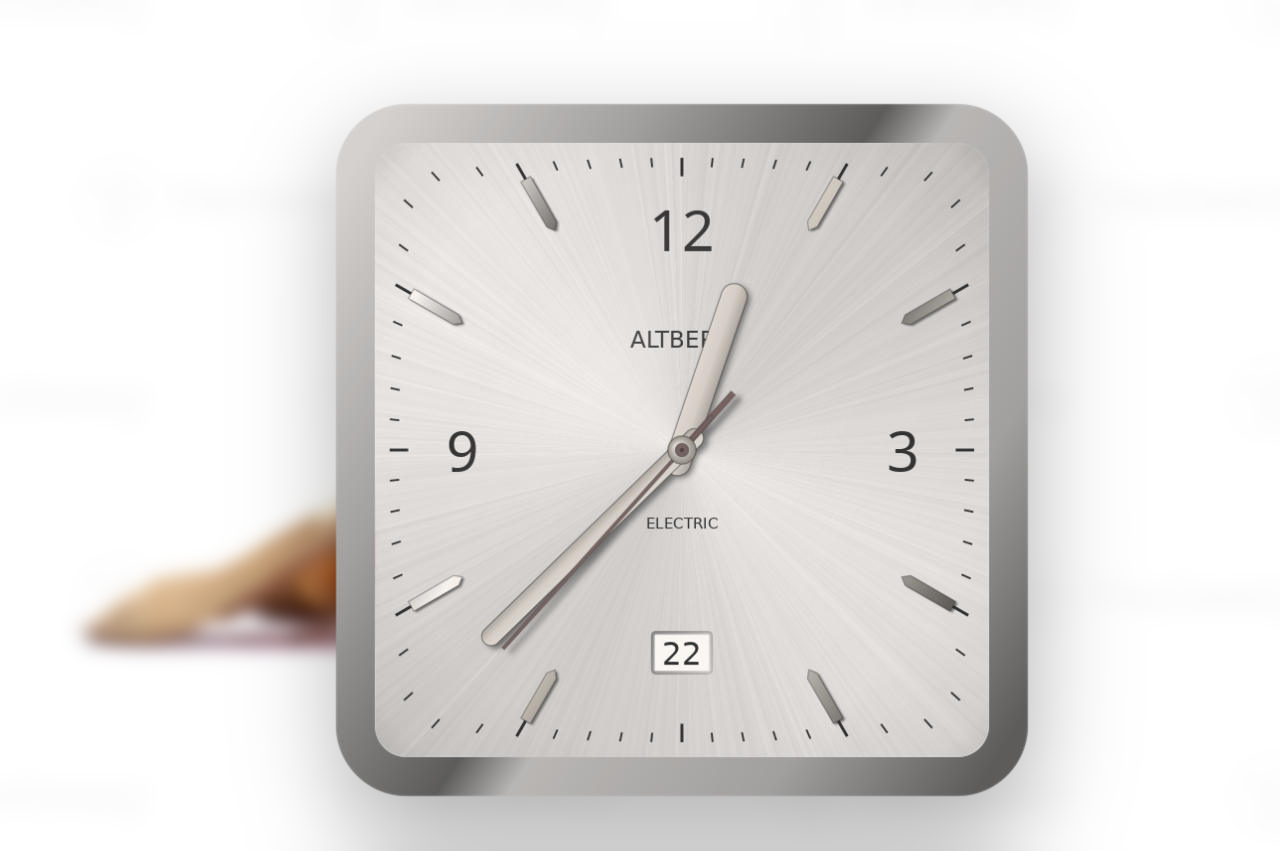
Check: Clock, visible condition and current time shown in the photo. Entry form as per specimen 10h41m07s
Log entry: 12h37m37s
